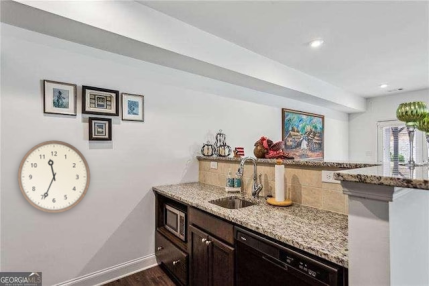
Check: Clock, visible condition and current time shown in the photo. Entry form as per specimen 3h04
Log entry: 11h34
